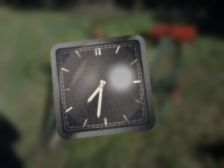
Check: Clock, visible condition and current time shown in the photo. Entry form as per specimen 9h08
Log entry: 7h32
